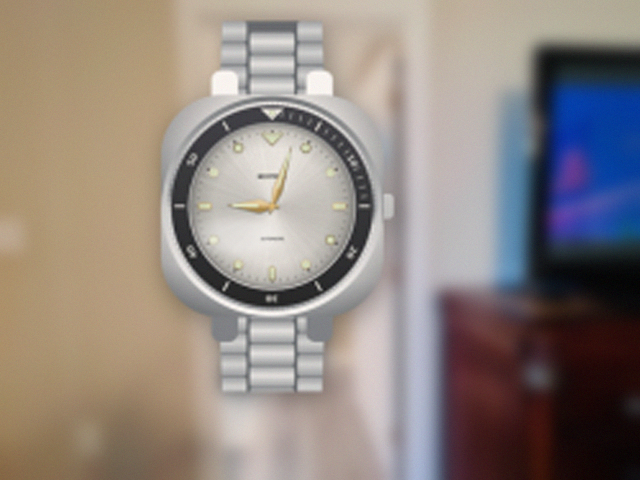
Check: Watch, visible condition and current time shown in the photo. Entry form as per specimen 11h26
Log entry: 9h03
